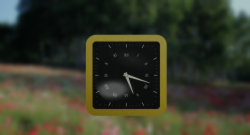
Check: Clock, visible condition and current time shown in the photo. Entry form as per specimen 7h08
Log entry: 5h18
